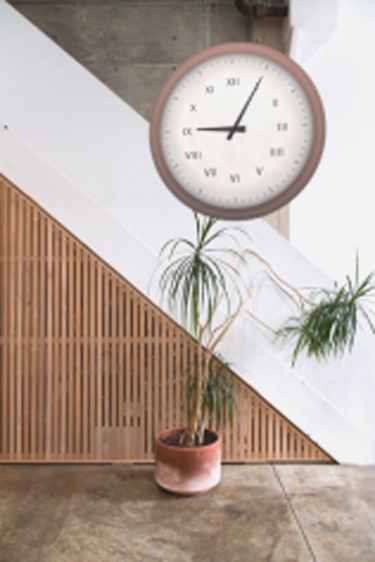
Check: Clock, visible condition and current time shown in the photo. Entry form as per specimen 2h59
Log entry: 9h05
